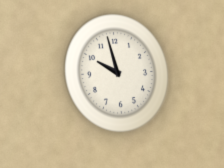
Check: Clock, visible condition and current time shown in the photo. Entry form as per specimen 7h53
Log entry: 9h58
